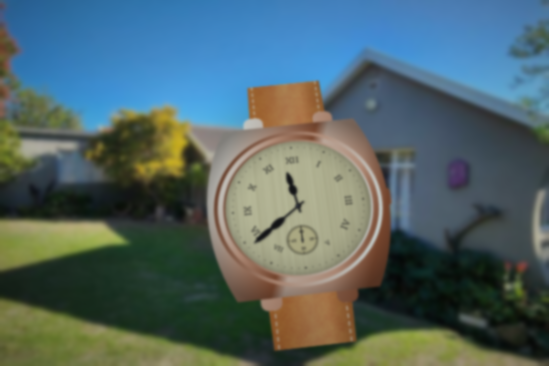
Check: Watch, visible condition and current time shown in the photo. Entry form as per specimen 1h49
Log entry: 11h39
